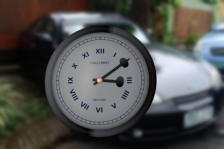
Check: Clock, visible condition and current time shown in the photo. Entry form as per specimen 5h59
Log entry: 3h09
